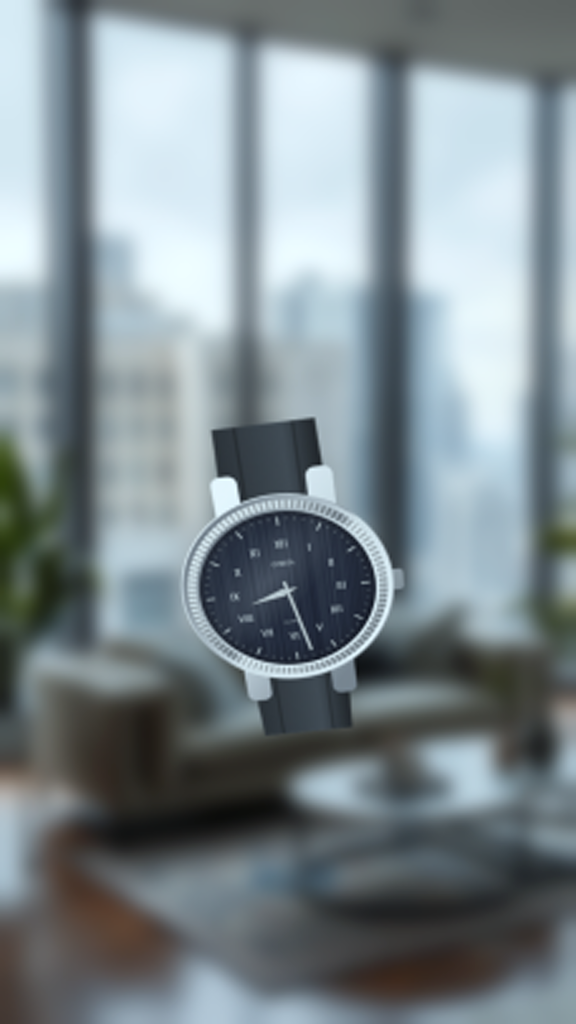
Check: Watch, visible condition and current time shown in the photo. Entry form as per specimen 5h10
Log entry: 8h28
